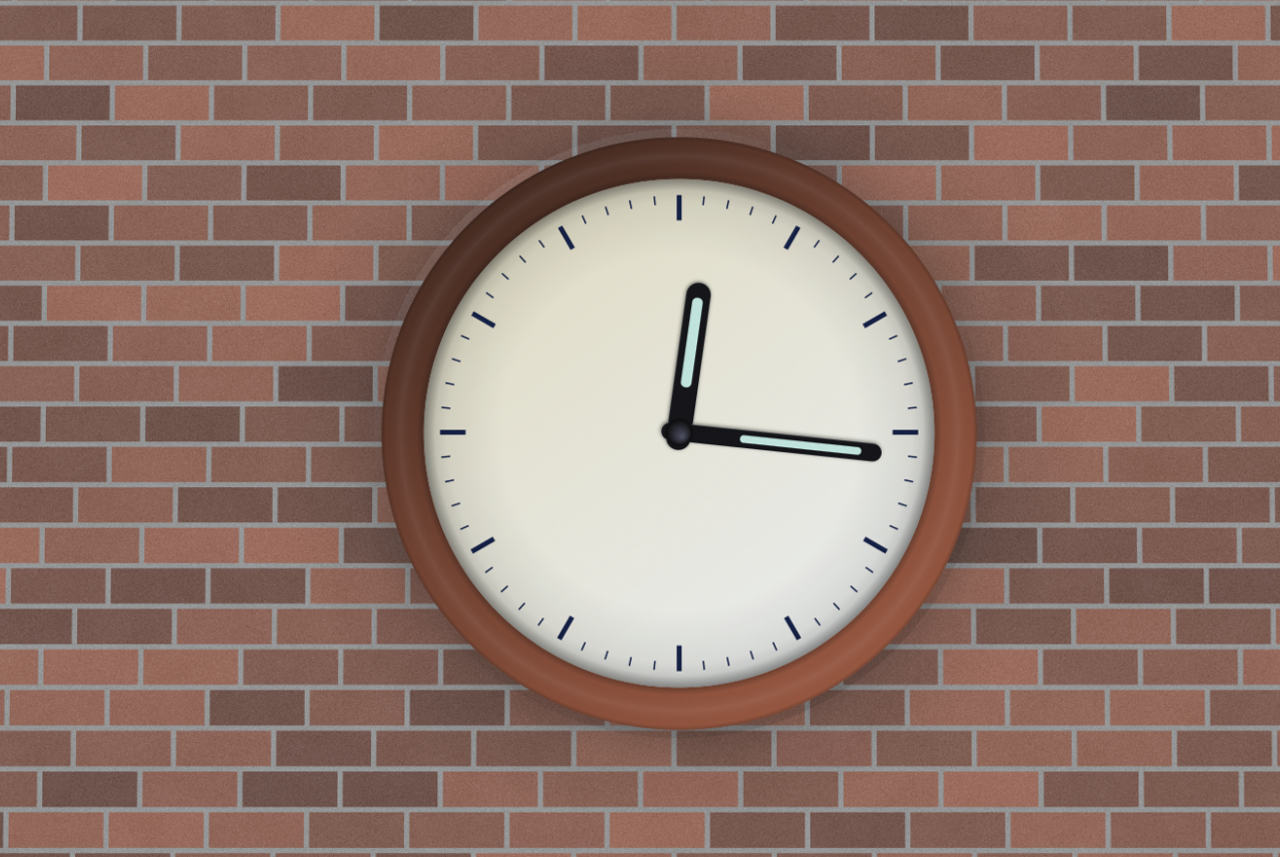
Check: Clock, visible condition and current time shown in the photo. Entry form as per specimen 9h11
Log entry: 12h16
